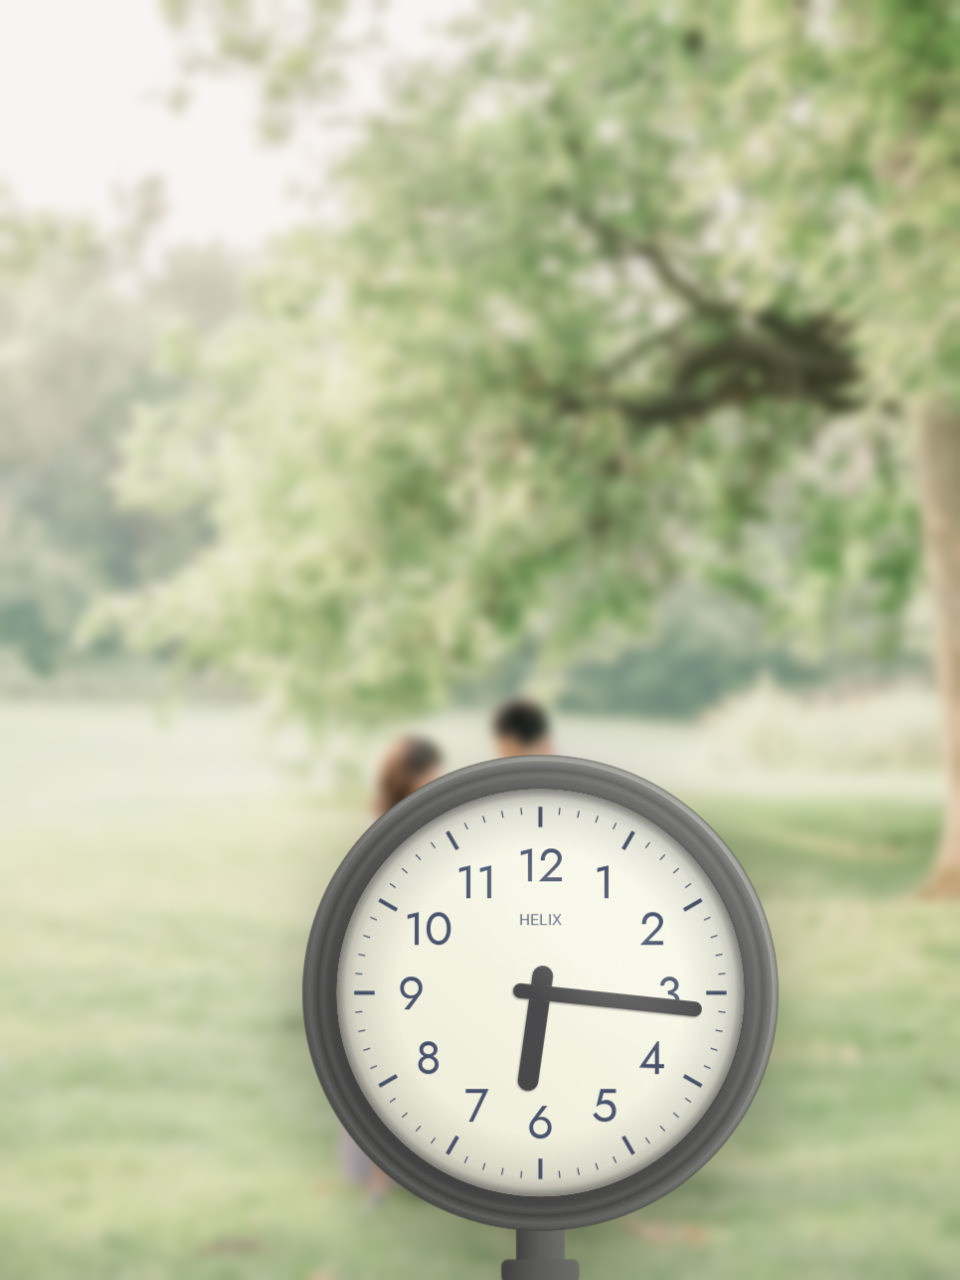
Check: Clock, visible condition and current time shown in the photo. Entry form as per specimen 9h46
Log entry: 6h16
